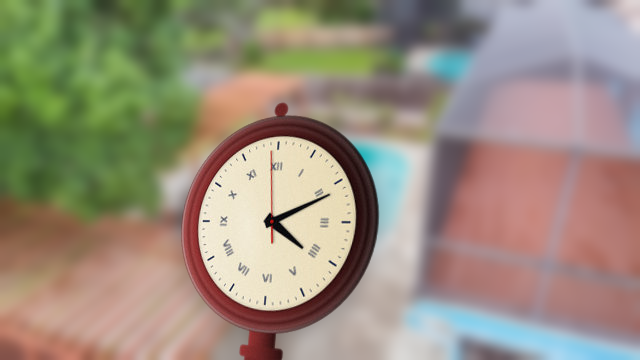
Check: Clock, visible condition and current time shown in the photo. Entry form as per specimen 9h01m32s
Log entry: 4h10m59s
